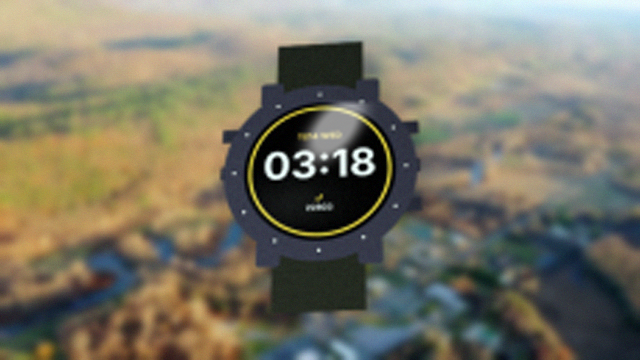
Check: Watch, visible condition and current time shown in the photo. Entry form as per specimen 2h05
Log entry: 3h18
